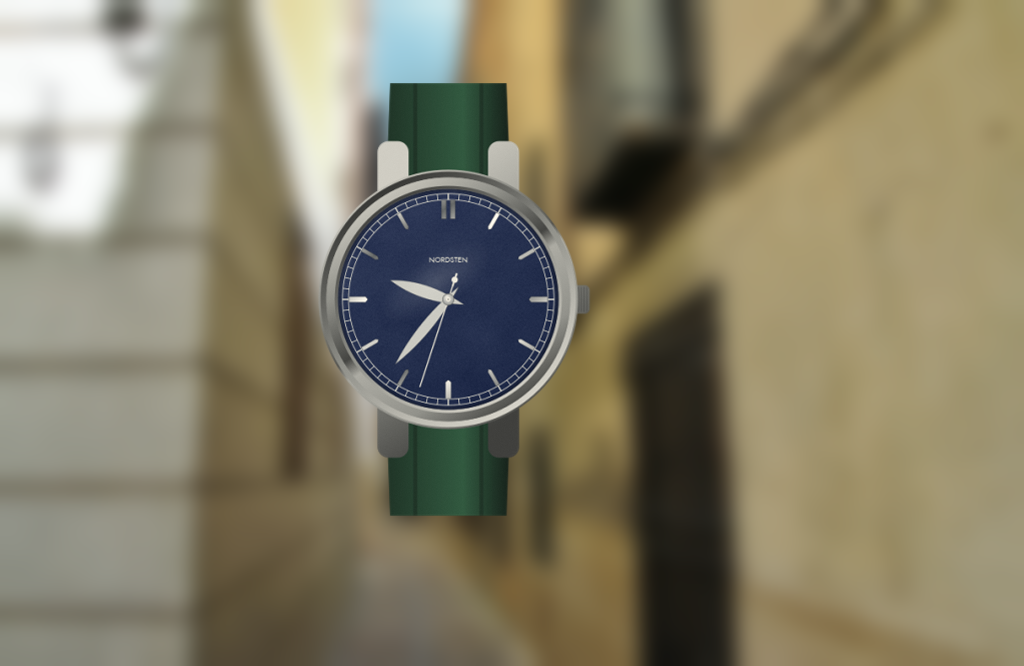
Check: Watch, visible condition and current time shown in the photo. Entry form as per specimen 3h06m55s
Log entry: 9h36m33s
